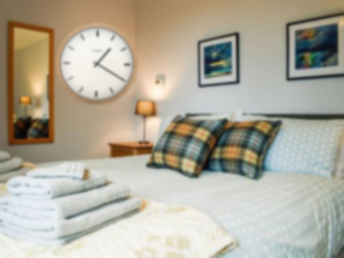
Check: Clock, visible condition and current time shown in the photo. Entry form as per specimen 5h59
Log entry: 1h20
